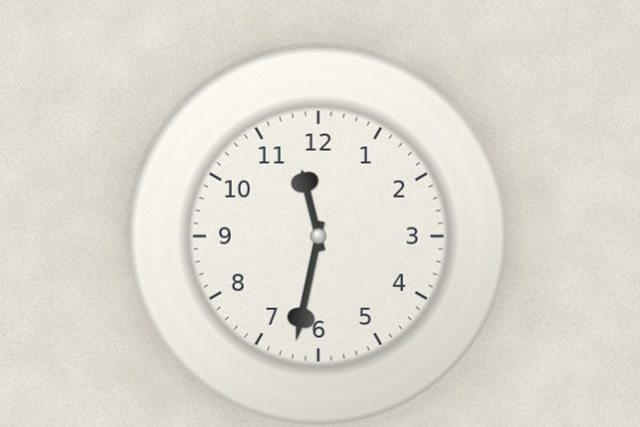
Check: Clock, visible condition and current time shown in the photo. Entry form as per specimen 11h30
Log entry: 11h32
